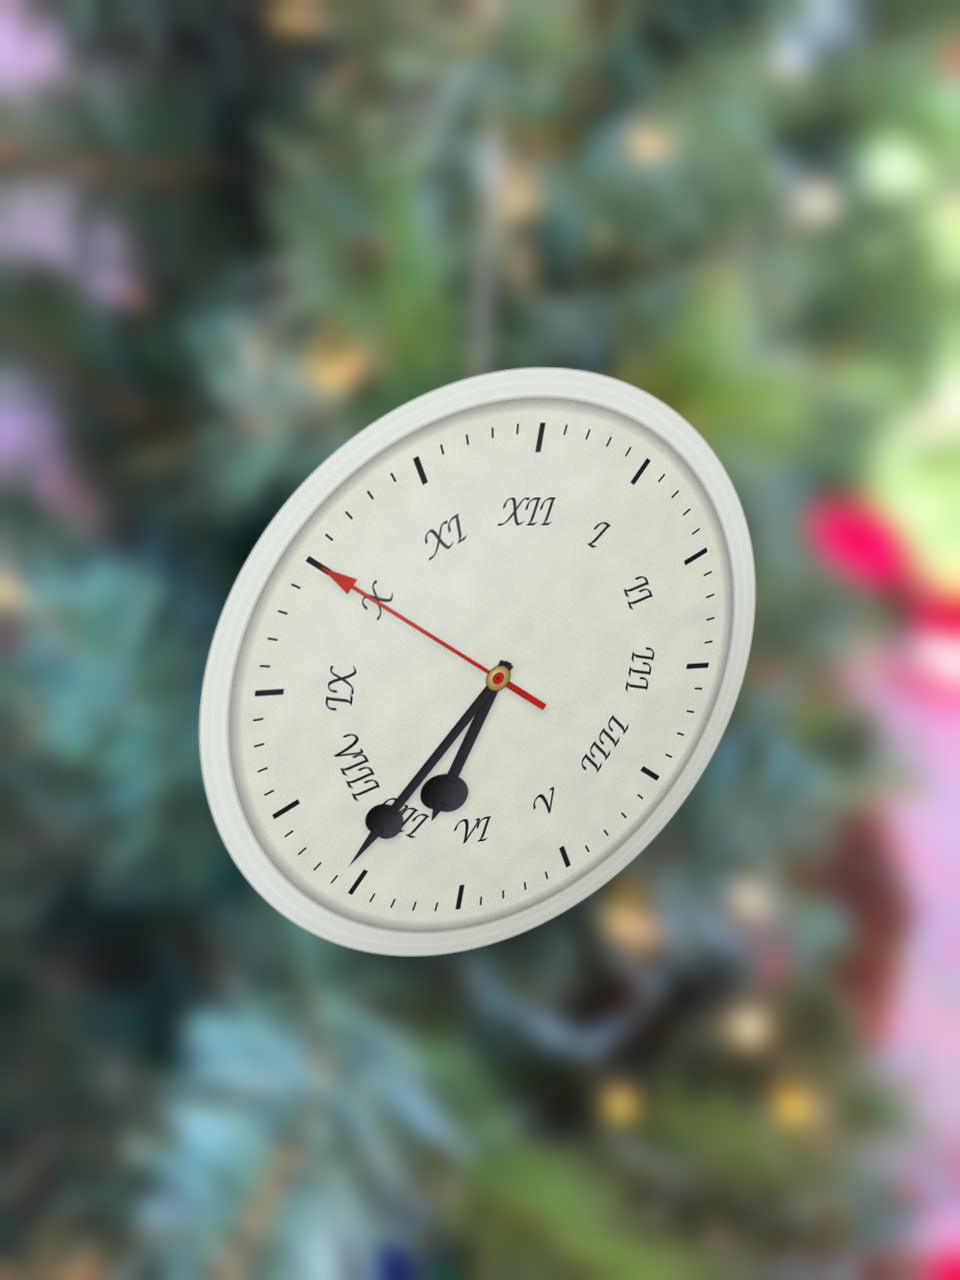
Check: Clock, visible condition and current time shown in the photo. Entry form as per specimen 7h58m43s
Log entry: 6h35m50s
